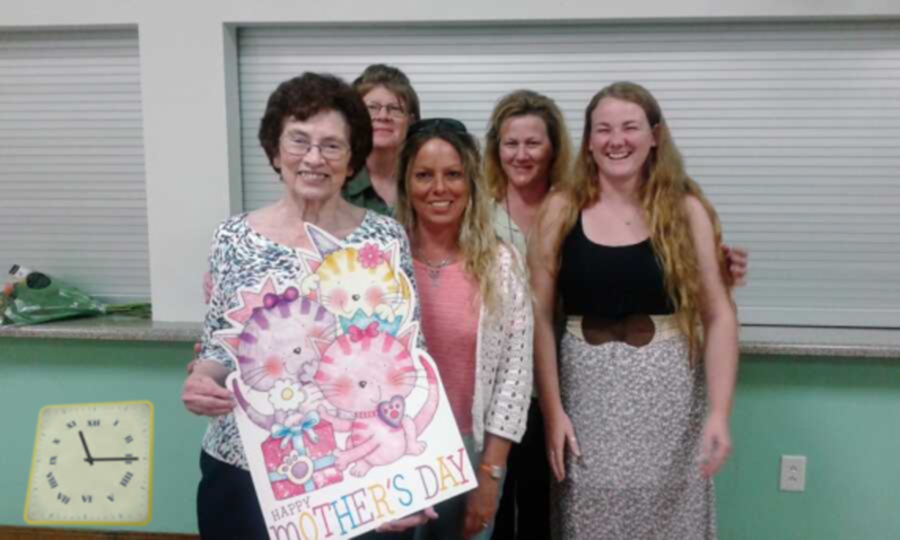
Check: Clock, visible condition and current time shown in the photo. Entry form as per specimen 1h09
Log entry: 11h15
